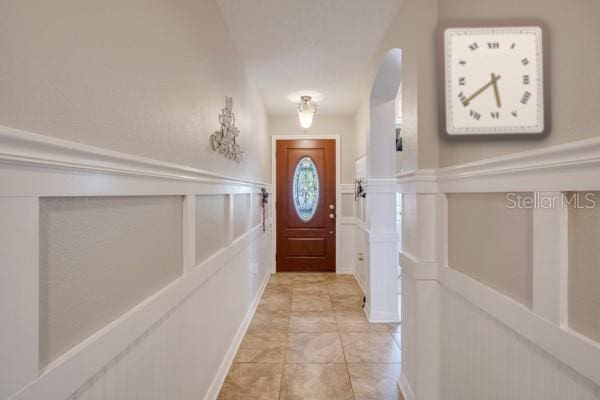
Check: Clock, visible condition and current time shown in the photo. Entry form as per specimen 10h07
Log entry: 5h39
